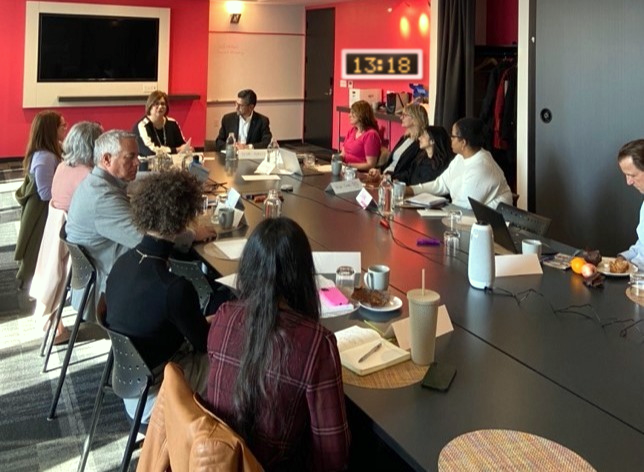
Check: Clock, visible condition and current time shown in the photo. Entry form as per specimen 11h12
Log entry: 13h18
